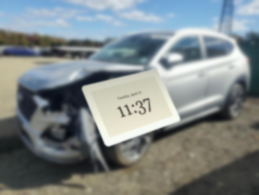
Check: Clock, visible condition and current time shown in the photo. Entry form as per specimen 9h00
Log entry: 11h37
